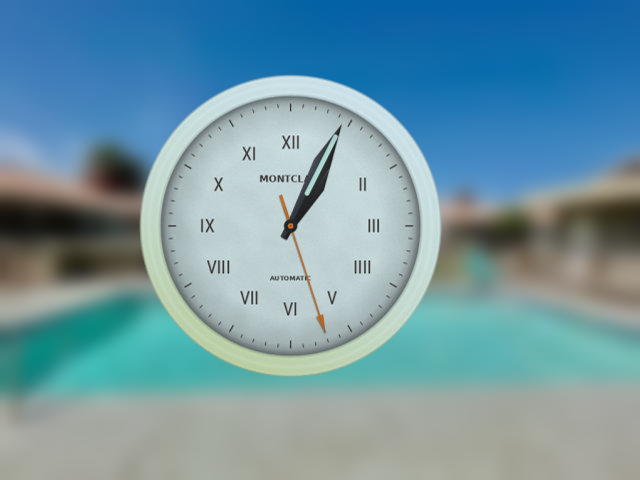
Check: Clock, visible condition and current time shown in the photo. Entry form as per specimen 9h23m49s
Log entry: 1h04m27s
